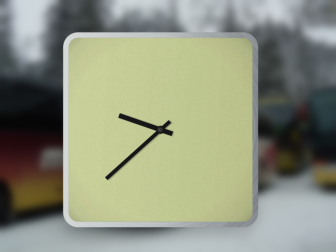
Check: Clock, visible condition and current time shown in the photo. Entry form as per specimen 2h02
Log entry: 9h38
